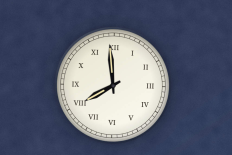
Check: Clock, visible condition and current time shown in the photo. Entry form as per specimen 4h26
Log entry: 7h59
